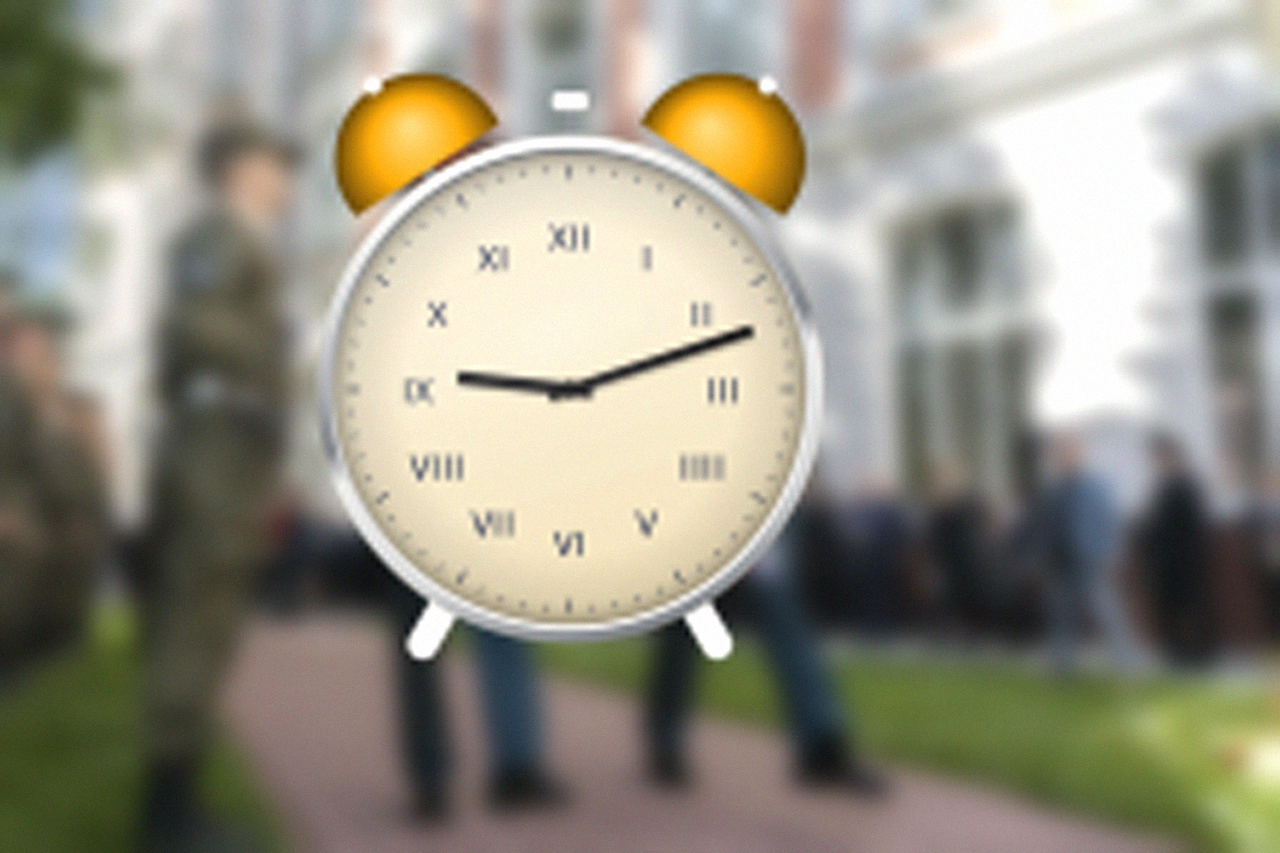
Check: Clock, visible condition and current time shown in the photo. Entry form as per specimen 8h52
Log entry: 9h12
